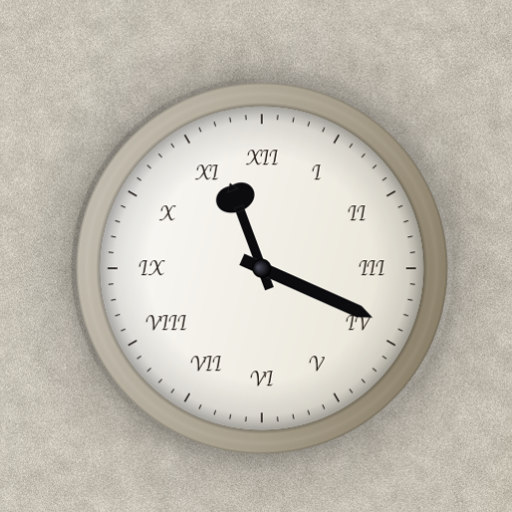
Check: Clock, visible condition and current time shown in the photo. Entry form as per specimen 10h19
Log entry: 11h19
